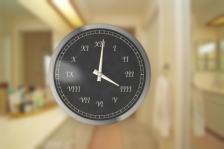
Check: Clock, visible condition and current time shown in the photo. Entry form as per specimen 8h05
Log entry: 4h01
